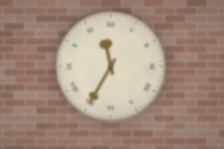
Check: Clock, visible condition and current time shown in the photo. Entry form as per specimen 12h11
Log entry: 11h35
